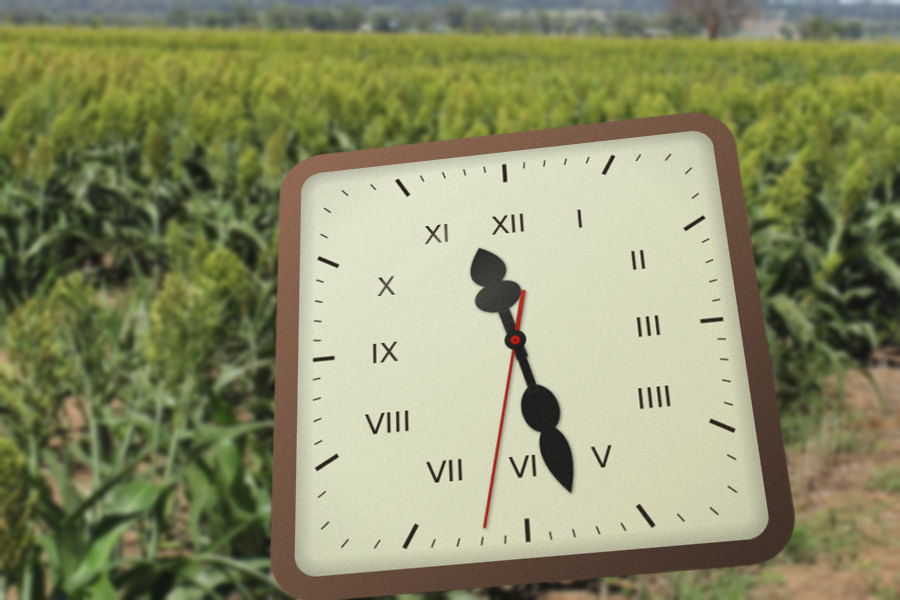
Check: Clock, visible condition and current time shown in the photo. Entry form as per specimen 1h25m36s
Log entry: 11h27m32s
